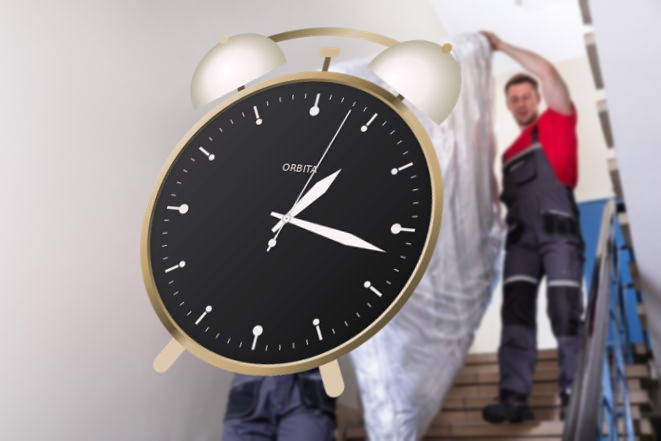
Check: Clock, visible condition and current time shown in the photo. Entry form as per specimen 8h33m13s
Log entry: 1h17m03s
